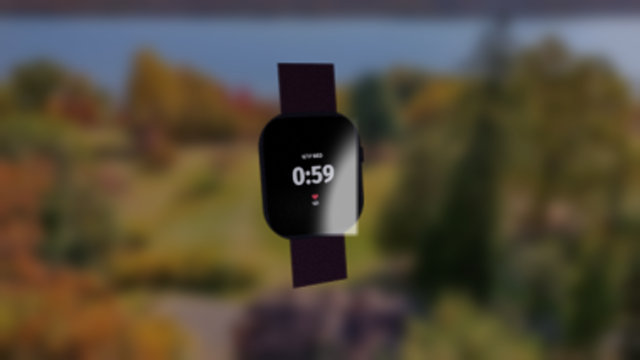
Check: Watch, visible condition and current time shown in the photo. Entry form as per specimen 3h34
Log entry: 0h59
